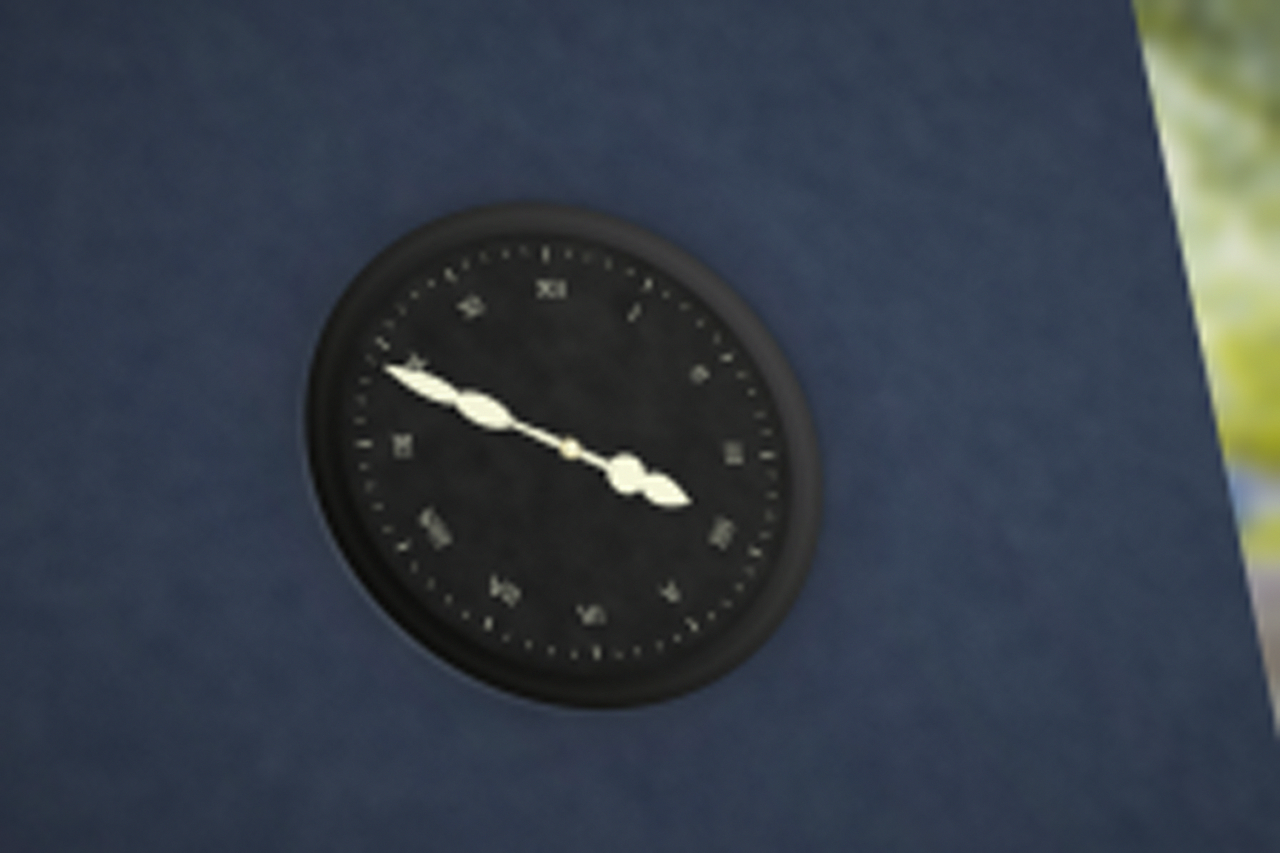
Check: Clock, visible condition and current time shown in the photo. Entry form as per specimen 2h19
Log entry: 3h49
